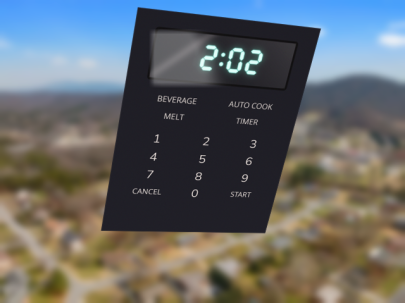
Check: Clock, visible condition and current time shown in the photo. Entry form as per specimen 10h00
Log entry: 2h02
